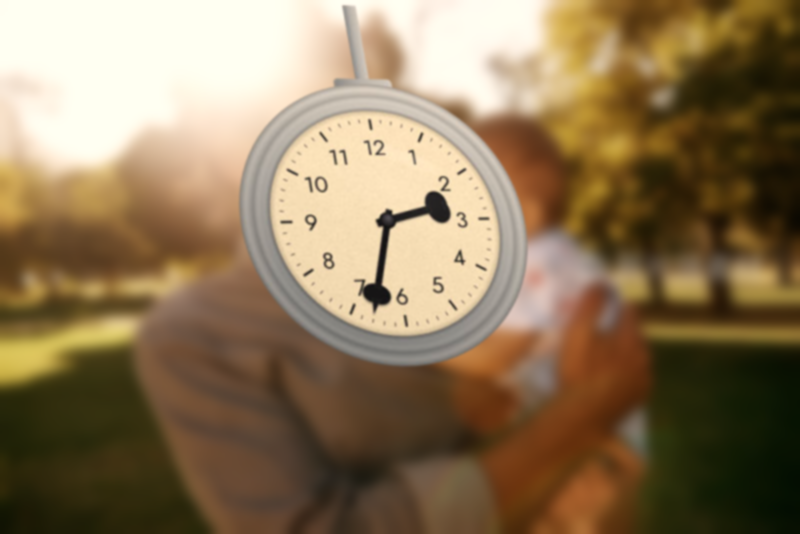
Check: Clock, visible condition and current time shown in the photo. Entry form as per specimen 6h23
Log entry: 2h33
